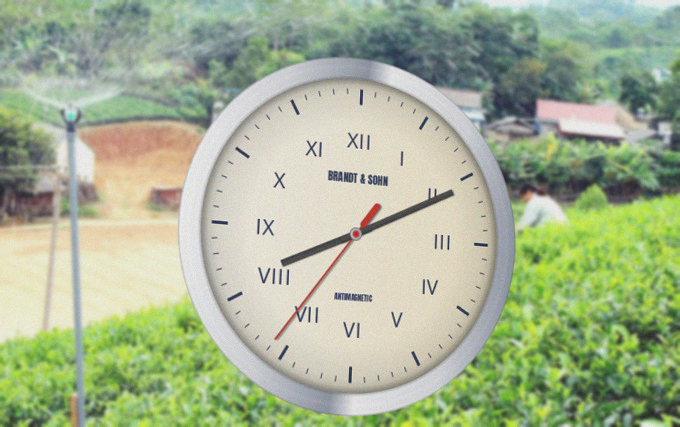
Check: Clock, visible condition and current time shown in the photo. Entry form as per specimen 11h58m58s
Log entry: 8h10m36s
